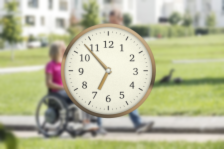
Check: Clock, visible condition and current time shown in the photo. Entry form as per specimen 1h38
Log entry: 6h53
